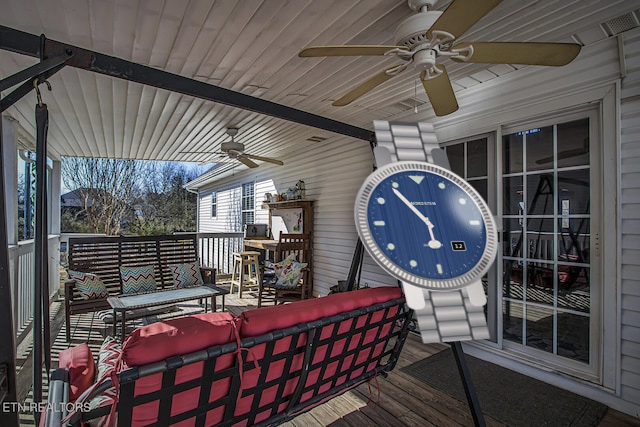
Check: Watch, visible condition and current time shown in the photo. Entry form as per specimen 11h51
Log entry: 5h54
